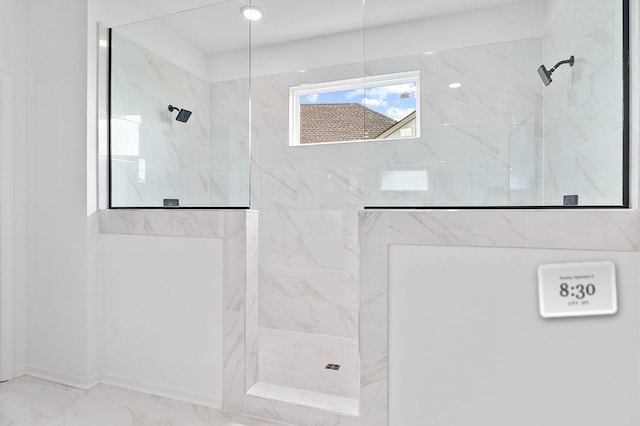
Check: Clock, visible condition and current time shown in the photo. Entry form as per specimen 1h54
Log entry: 8h30
